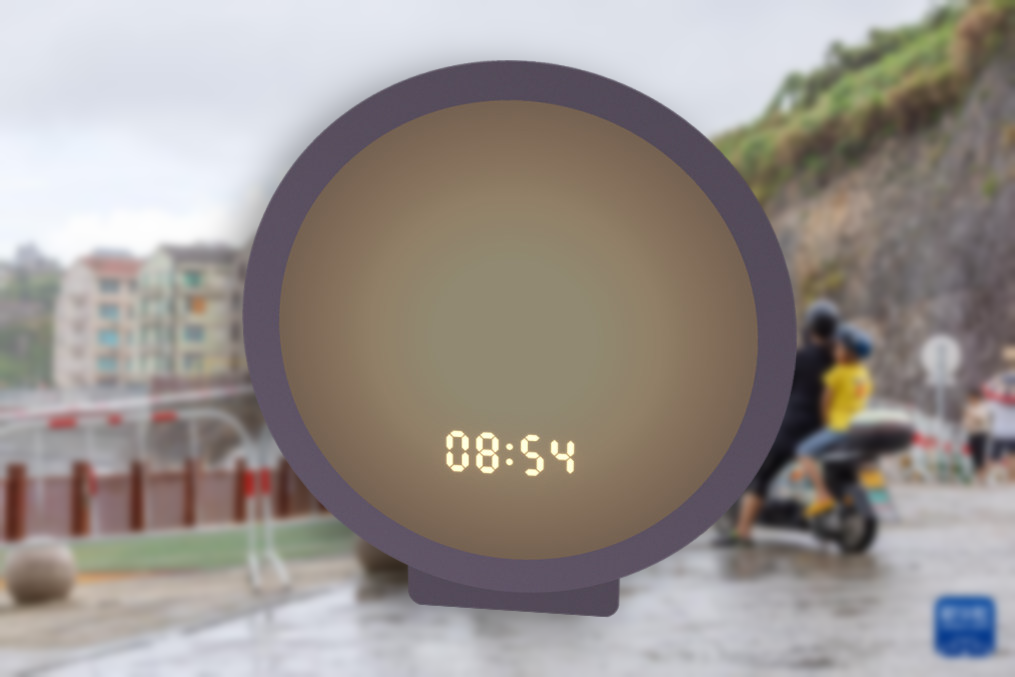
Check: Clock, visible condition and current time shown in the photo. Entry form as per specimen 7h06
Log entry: 8h54
